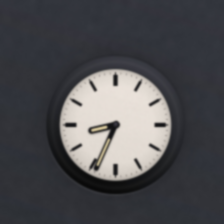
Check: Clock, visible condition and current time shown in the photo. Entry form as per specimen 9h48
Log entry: 8h34
